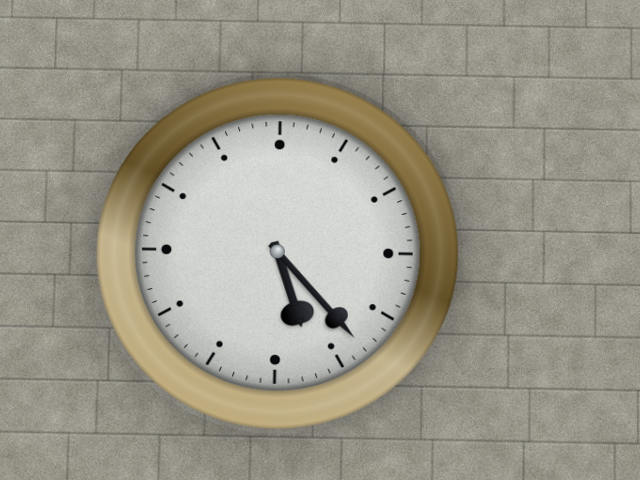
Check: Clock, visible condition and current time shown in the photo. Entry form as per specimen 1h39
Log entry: 5h23
